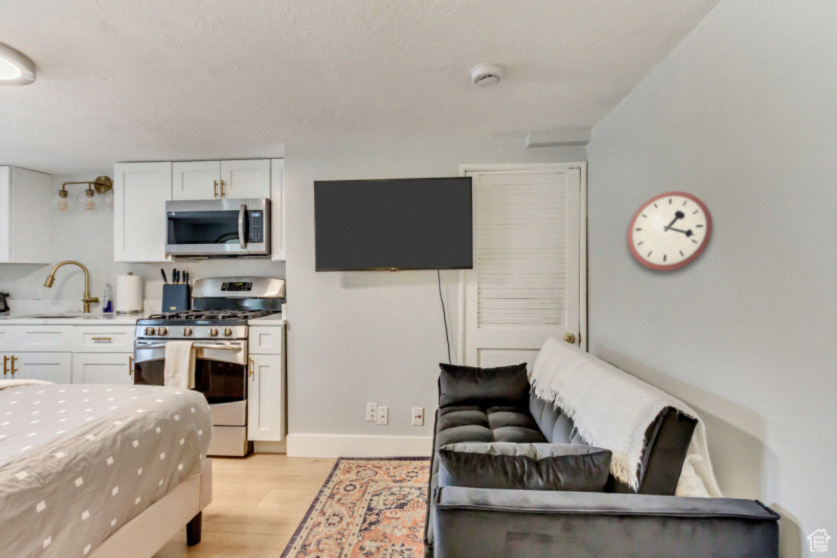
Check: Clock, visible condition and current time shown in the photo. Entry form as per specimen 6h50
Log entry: 1h18
